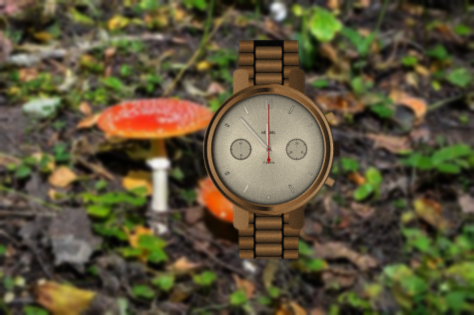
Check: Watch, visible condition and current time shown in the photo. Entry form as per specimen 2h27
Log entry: 11h53
